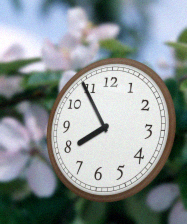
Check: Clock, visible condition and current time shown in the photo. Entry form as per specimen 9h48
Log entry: 7h54
